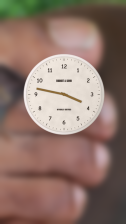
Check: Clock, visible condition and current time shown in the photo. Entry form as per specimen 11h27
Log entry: 3h47
